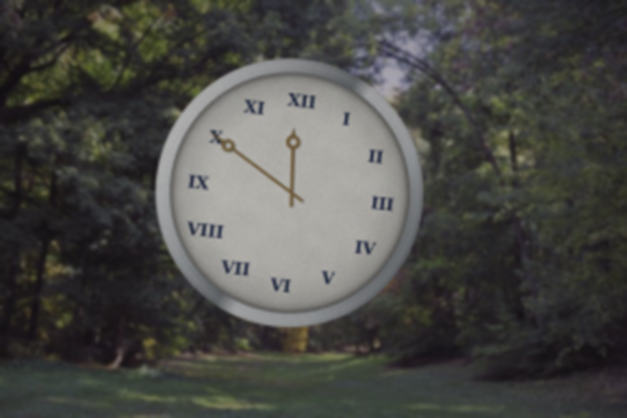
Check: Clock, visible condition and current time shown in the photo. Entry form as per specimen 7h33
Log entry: 11h50
